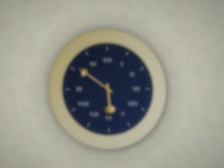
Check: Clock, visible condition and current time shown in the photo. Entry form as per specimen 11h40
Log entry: 5h51
